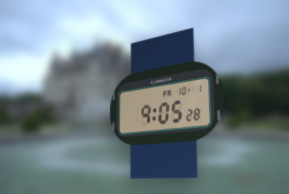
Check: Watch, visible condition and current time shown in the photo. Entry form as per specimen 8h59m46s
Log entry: 9h05m28s
